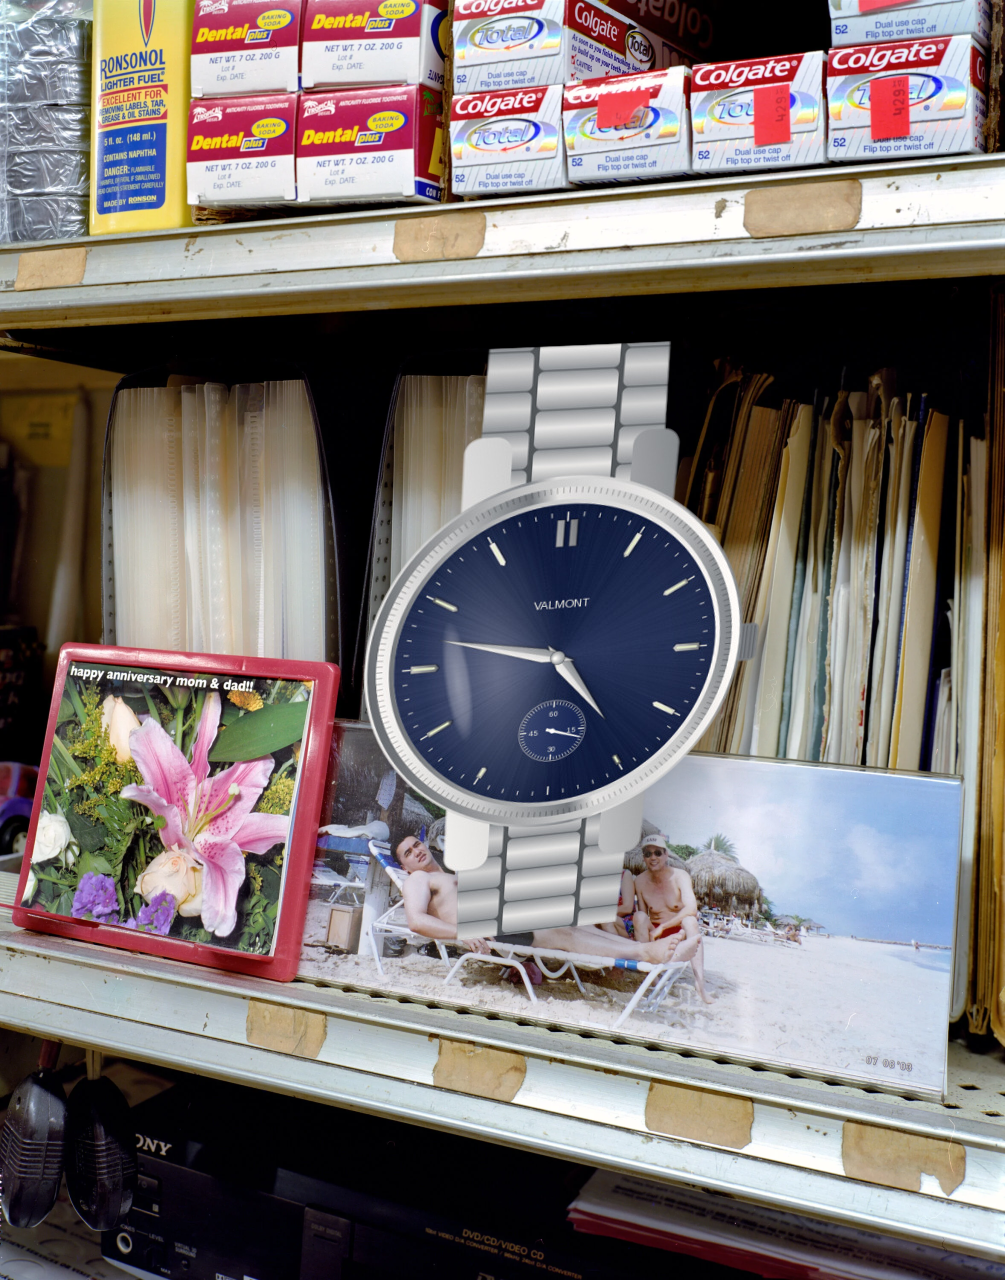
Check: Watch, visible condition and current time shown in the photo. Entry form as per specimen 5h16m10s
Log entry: 4h47m18s
